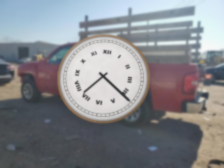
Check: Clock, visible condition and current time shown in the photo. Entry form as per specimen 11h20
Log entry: 7h21
